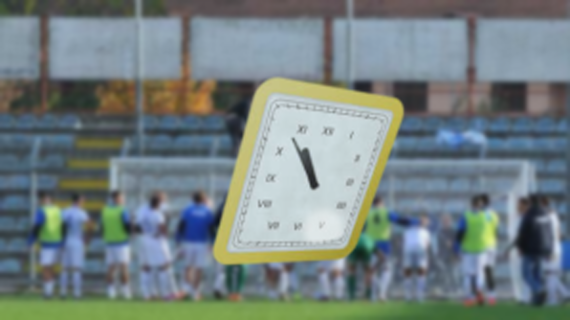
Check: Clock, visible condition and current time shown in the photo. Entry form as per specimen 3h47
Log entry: 10h53
